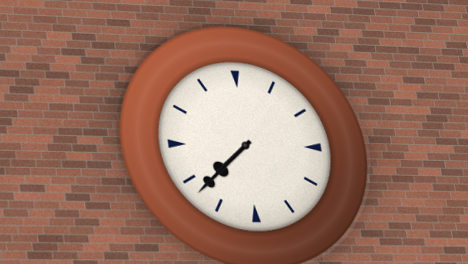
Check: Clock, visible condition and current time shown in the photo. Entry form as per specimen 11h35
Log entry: 7h38
